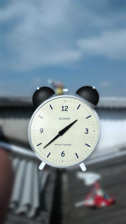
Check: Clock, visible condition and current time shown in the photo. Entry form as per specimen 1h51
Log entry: 1h38
